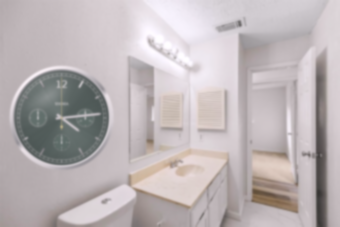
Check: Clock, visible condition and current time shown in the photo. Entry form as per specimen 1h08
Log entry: 4h14
